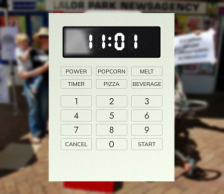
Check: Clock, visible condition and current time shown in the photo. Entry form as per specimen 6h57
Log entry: 11h01
